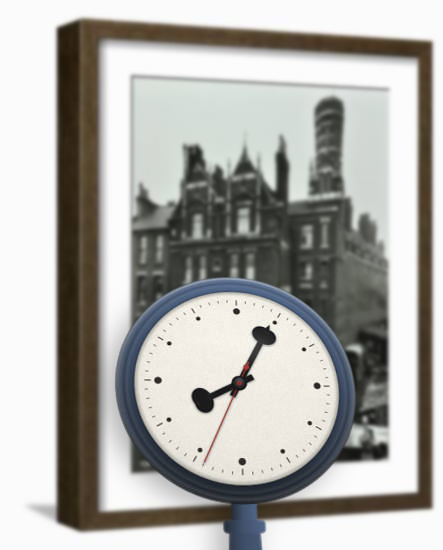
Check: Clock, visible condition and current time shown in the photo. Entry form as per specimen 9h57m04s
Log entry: 8h04m34s
